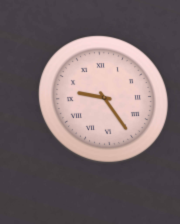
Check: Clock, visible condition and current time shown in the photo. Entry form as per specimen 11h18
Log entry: 9h25
